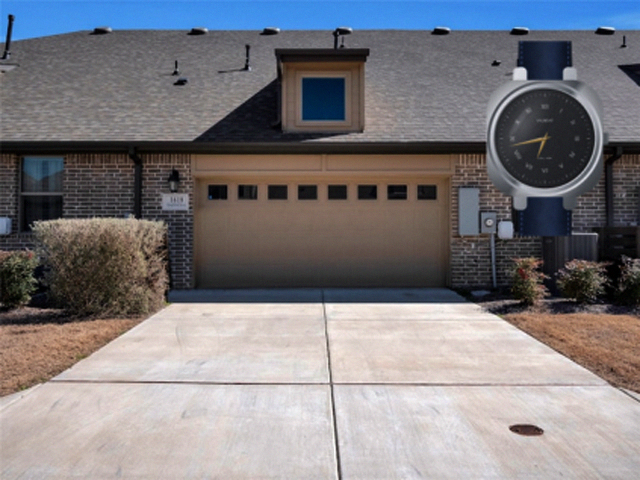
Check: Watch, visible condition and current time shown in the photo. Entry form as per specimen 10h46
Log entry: 6h43
